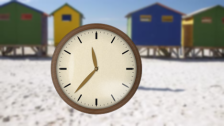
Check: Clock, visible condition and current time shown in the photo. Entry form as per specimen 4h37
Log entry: 11h37
